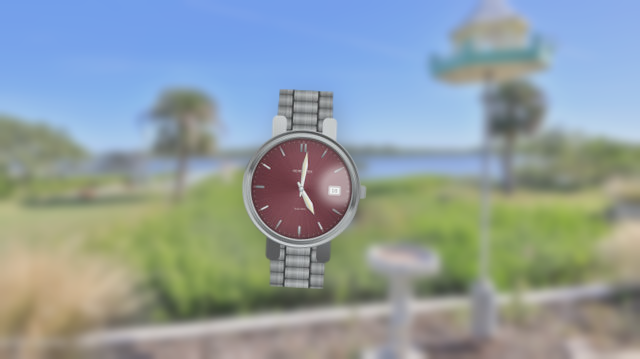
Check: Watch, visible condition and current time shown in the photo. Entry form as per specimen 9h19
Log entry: 5h01
